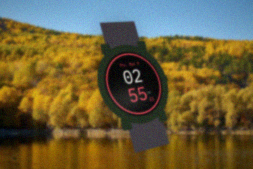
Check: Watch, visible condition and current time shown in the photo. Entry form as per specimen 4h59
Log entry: 2h55
